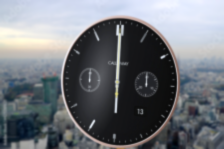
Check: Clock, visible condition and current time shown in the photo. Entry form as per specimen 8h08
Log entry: 6h00
